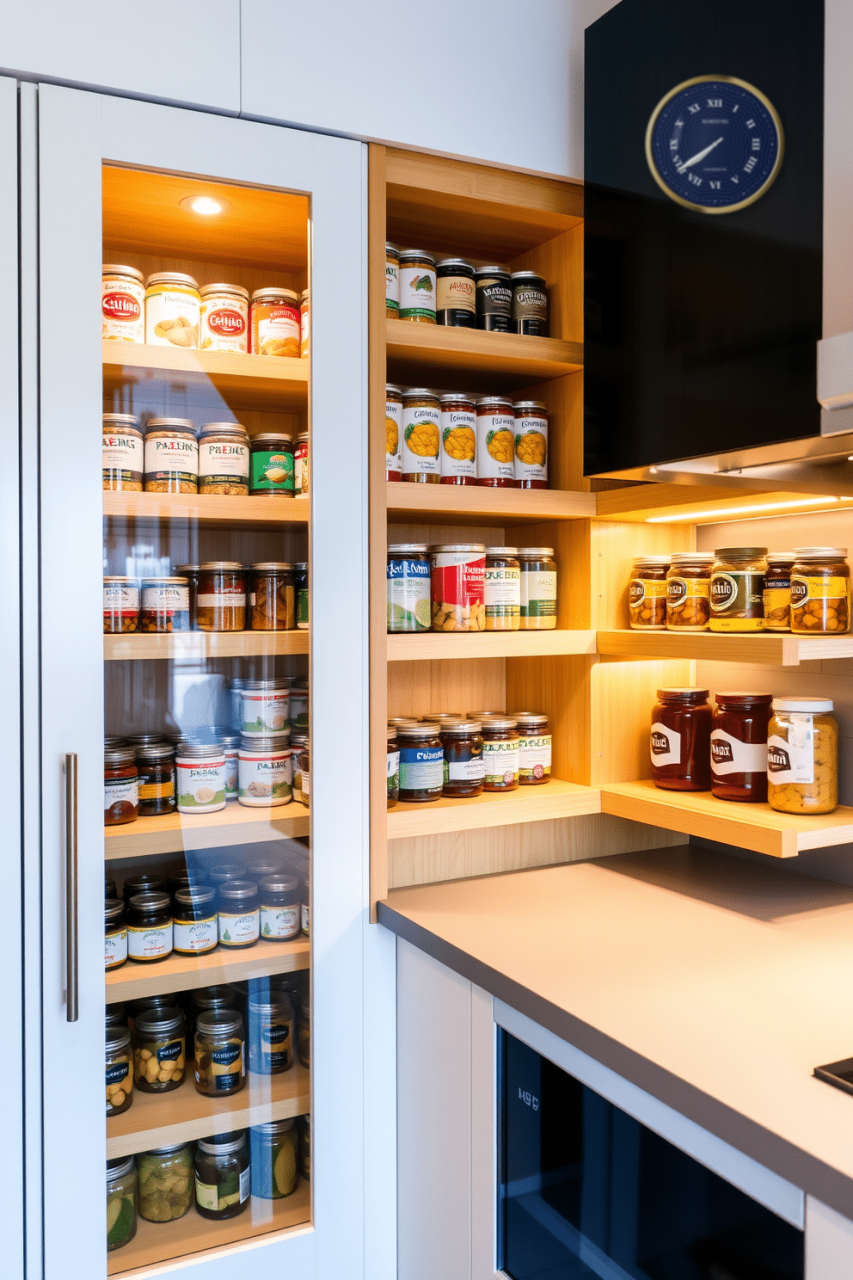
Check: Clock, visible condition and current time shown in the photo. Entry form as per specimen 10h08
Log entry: 7h39
